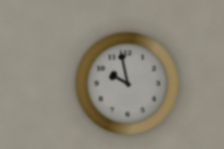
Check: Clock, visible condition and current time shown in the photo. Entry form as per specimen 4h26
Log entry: 9h58
